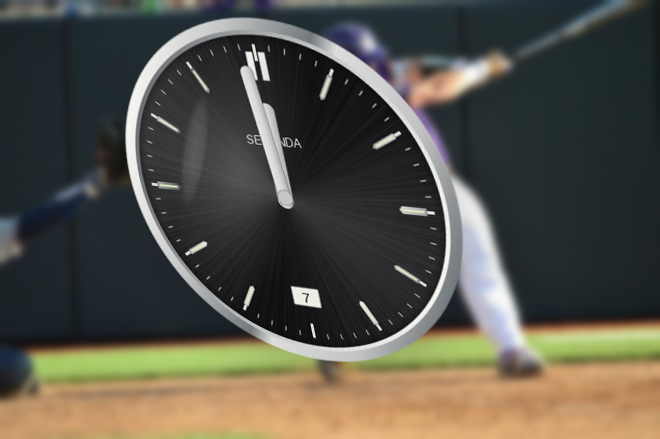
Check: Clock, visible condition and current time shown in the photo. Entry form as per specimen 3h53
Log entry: 11h59
